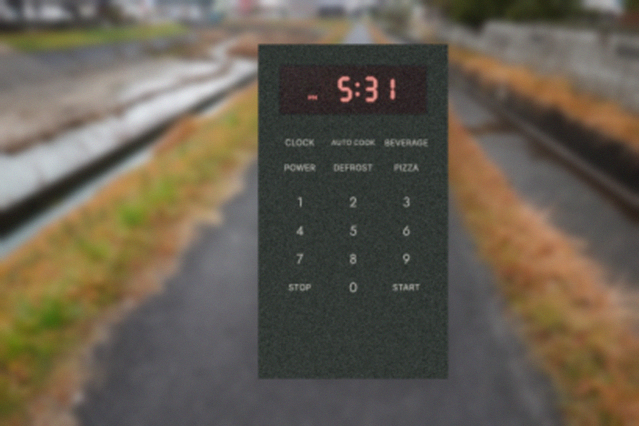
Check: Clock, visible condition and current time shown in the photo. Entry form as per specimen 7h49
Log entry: 5h31
